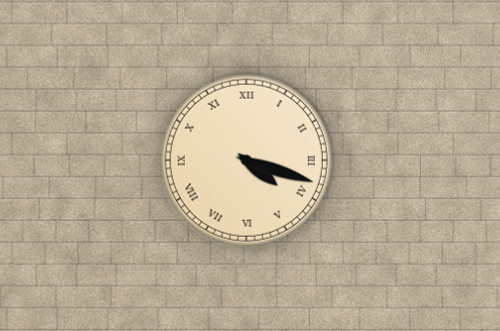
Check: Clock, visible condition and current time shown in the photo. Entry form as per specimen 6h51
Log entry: 4h18
